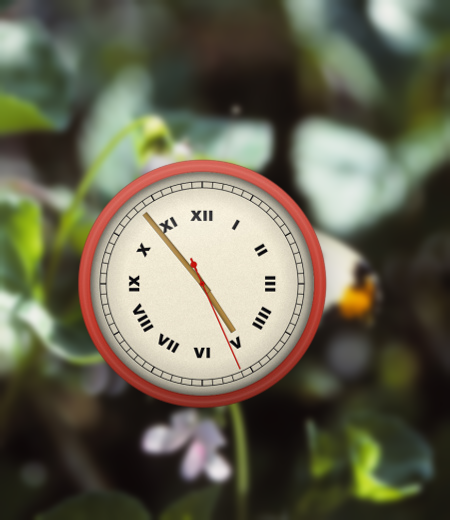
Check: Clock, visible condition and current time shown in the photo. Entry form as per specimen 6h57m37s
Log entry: 4h53m26s
